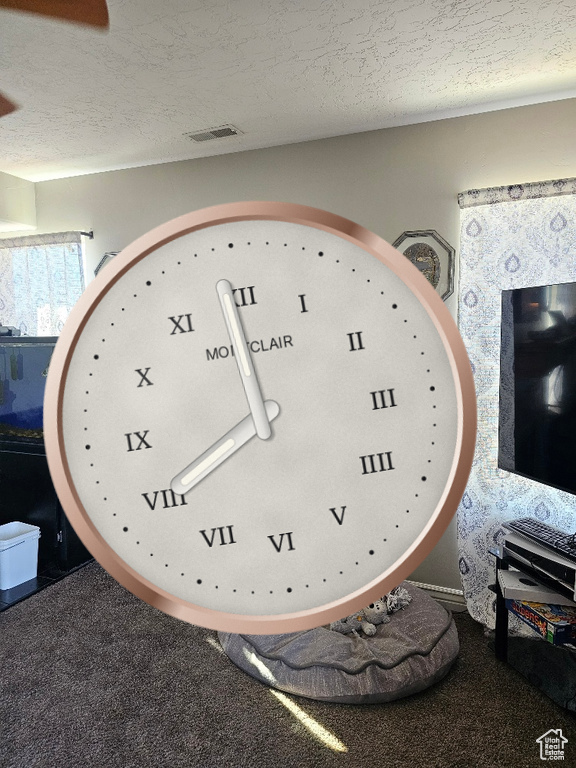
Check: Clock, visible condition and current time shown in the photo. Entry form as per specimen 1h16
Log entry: 7h59
